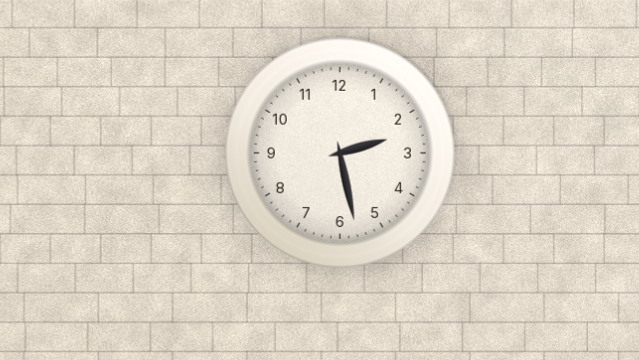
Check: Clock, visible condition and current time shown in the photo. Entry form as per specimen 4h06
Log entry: 2h28
